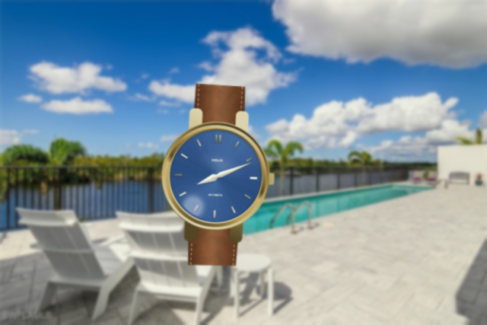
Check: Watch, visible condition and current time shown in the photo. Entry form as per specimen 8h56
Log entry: 8h11
